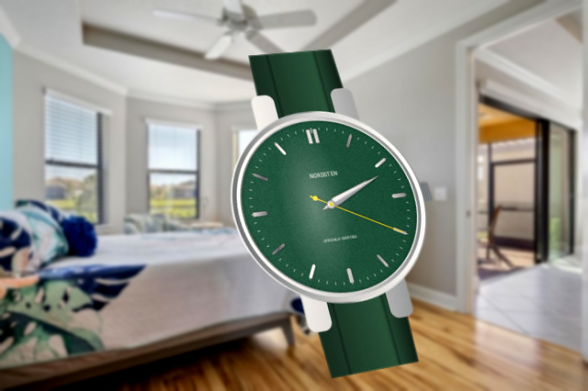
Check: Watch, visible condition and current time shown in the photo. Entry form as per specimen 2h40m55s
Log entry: 2h11m20s
